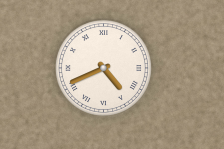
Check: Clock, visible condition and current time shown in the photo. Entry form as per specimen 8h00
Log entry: 4h41
